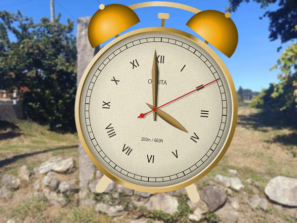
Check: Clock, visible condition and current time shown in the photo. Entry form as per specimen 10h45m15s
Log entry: 3h59m10s
